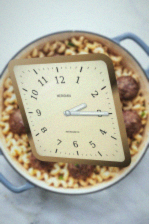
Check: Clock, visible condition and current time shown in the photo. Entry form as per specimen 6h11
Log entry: 2h15
